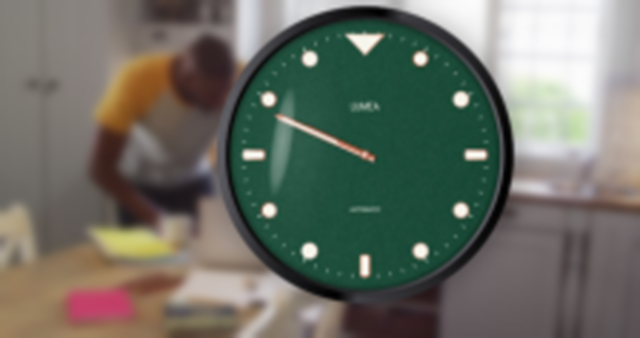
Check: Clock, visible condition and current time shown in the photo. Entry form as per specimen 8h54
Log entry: 9h49
